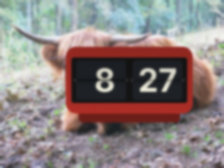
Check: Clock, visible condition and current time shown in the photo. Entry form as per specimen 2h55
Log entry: 8h27
